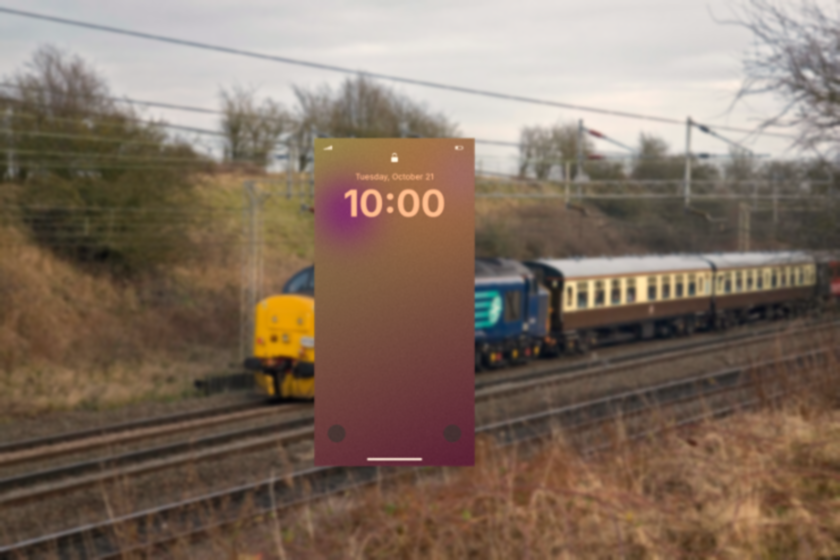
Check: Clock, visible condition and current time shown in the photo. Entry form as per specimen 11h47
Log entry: 10h00
